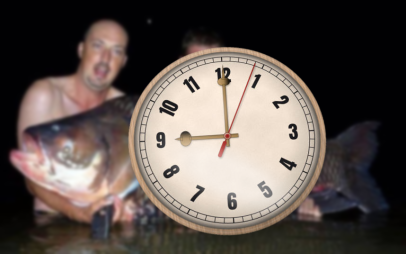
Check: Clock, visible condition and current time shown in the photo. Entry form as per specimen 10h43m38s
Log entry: 9h00m04s
